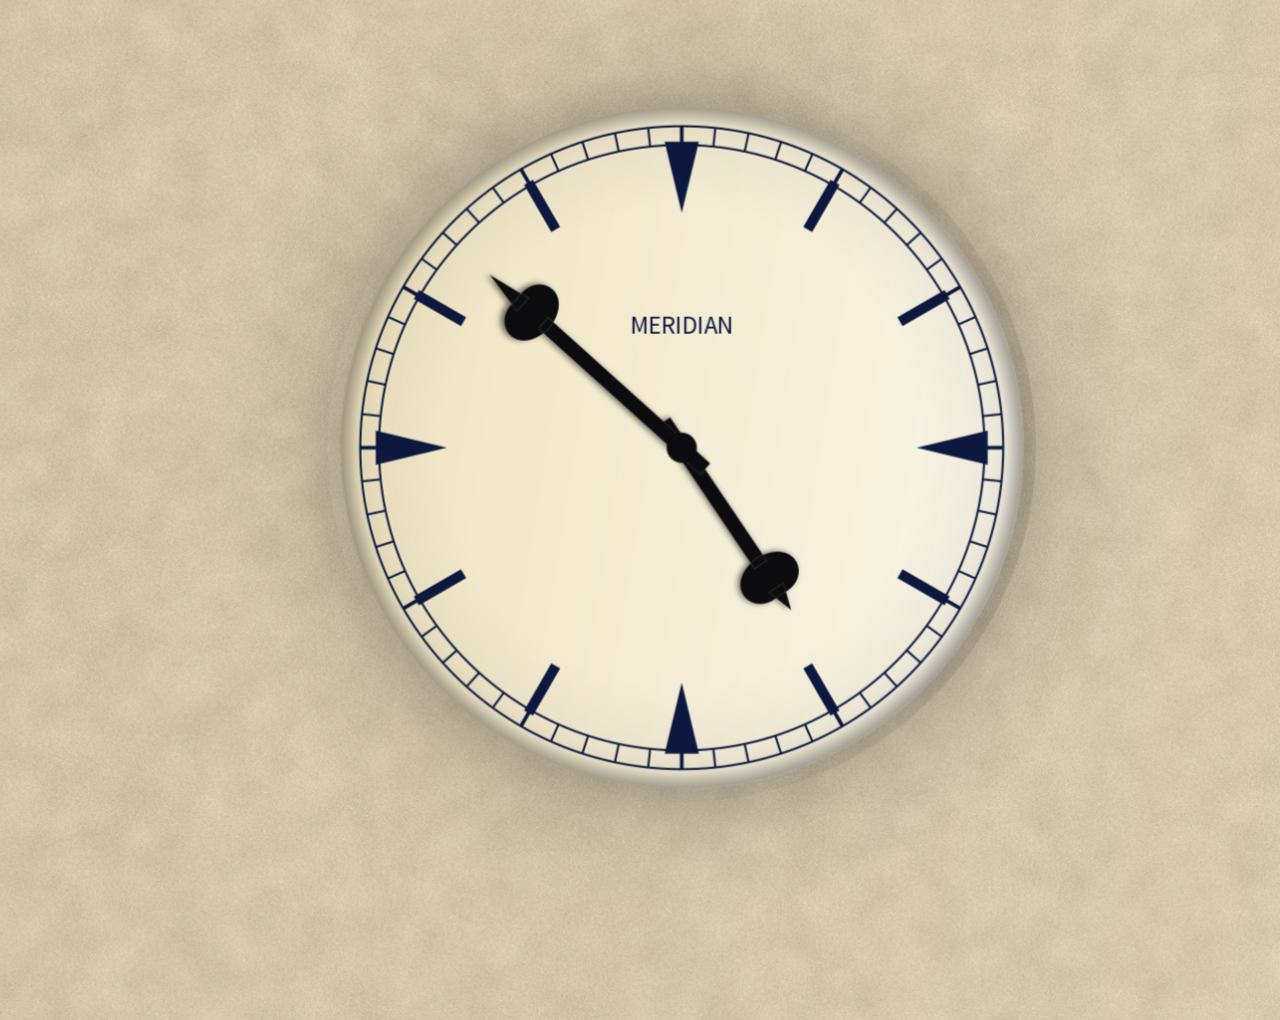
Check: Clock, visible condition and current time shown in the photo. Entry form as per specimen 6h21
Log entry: 4h52
